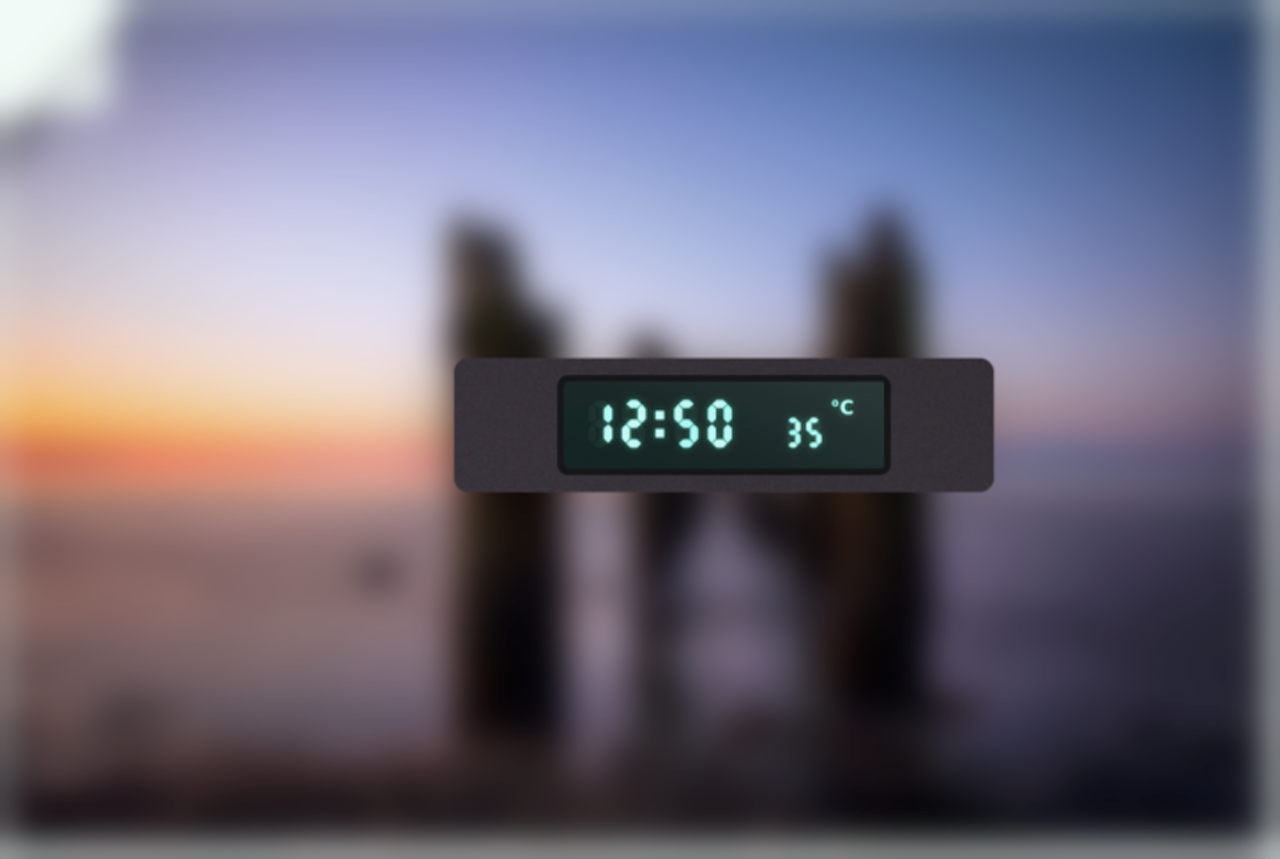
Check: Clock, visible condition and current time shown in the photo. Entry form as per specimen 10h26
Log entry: 12h50
